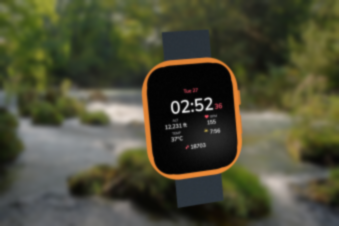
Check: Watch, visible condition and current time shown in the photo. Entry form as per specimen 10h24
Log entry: 2h52
